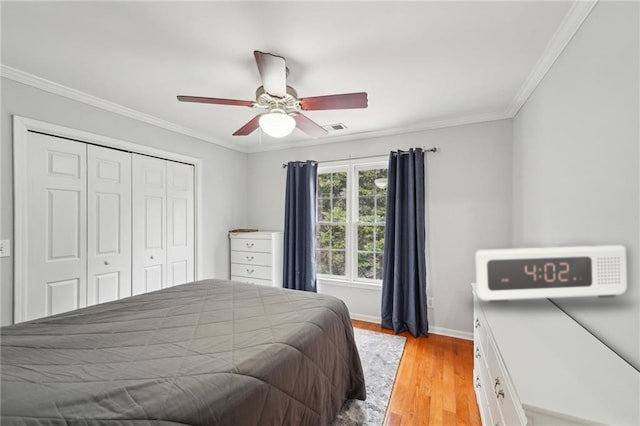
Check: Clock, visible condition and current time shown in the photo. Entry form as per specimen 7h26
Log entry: 4h02
